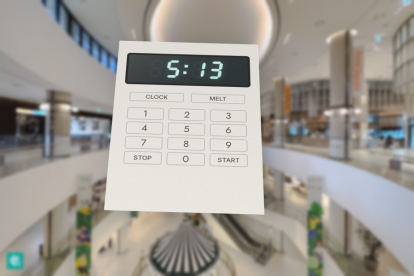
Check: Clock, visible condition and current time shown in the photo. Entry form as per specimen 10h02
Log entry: 5h13
